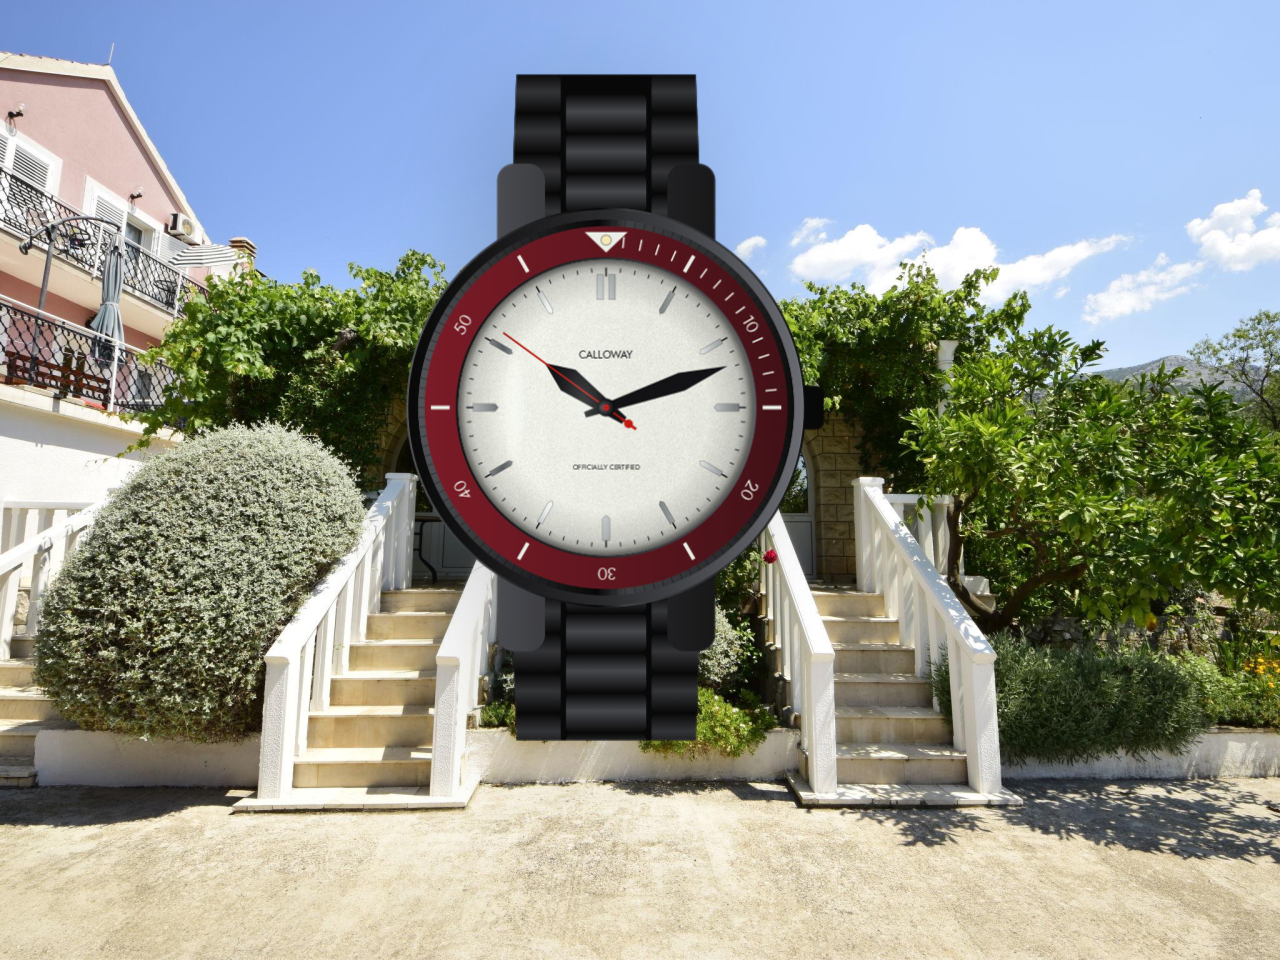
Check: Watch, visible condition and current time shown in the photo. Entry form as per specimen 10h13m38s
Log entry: 10h11m51s
